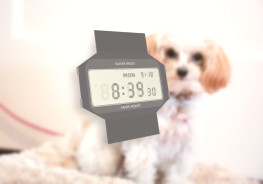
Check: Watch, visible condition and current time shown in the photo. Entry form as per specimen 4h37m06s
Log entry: 8h39m30s
